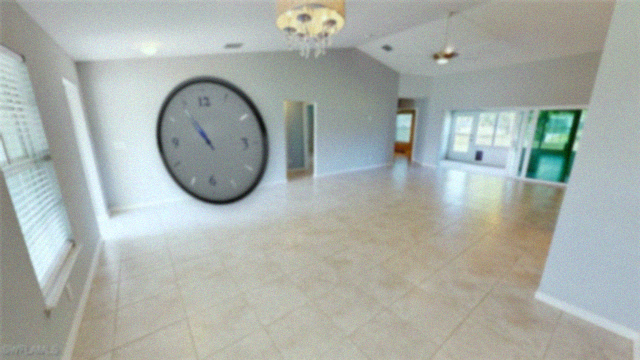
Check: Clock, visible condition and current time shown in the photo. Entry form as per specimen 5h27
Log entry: 10h54
